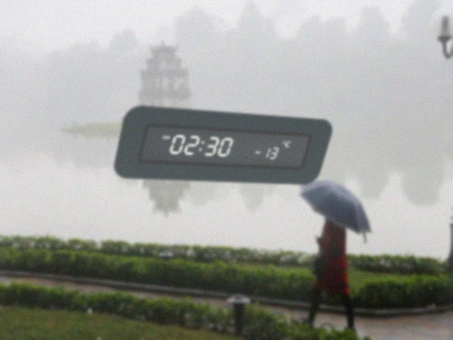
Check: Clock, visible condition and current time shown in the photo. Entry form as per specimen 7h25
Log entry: 2h30
